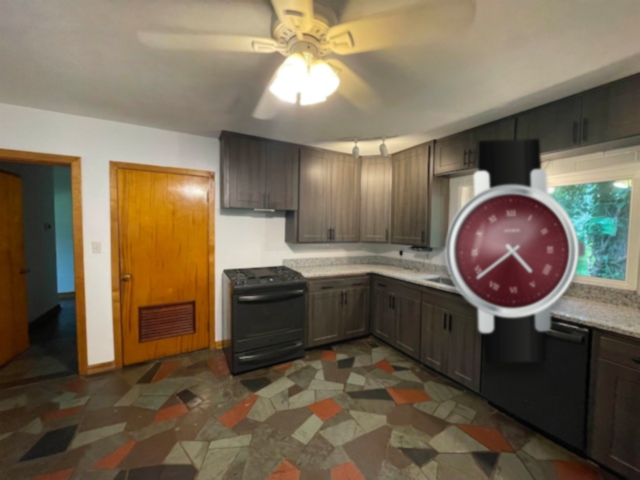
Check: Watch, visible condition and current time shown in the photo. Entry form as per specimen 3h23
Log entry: 4h39
